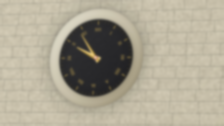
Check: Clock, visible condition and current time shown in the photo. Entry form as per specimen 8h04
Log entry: 9h54
